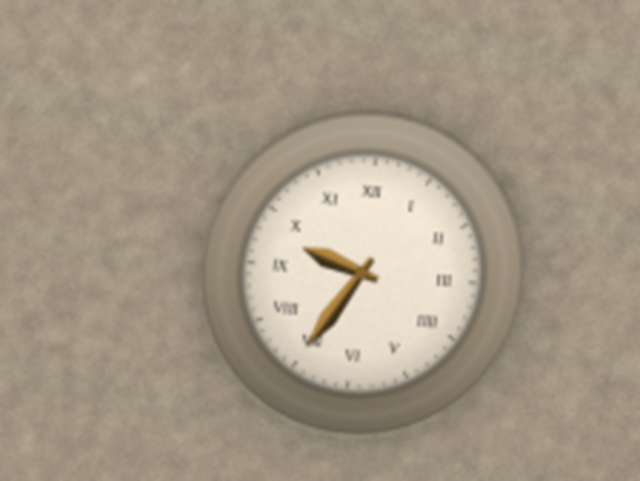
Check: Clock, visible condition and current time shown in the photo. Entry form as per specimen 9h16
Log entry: 9h35
